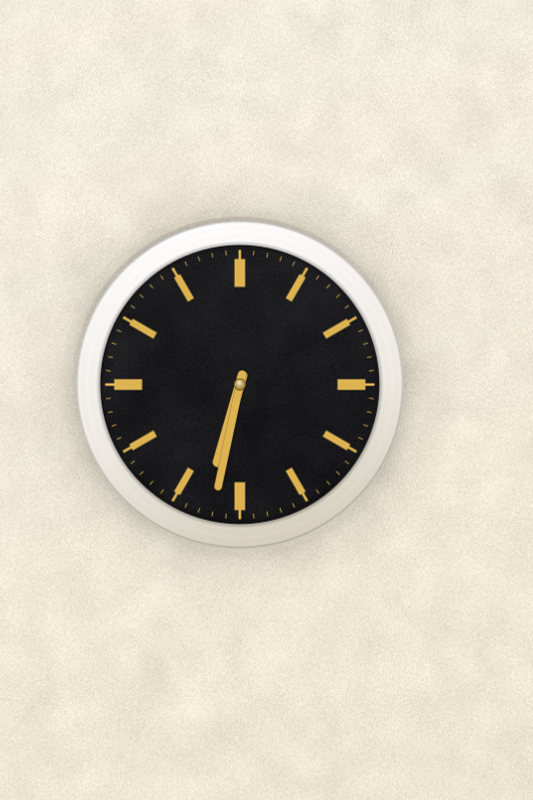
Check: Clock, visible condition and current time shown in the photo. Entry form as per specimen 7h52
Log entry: 6h32
